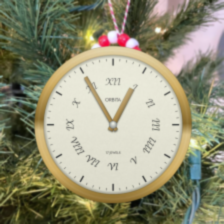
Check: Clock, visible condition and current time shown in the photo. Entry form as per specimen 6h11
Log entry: 12h55
